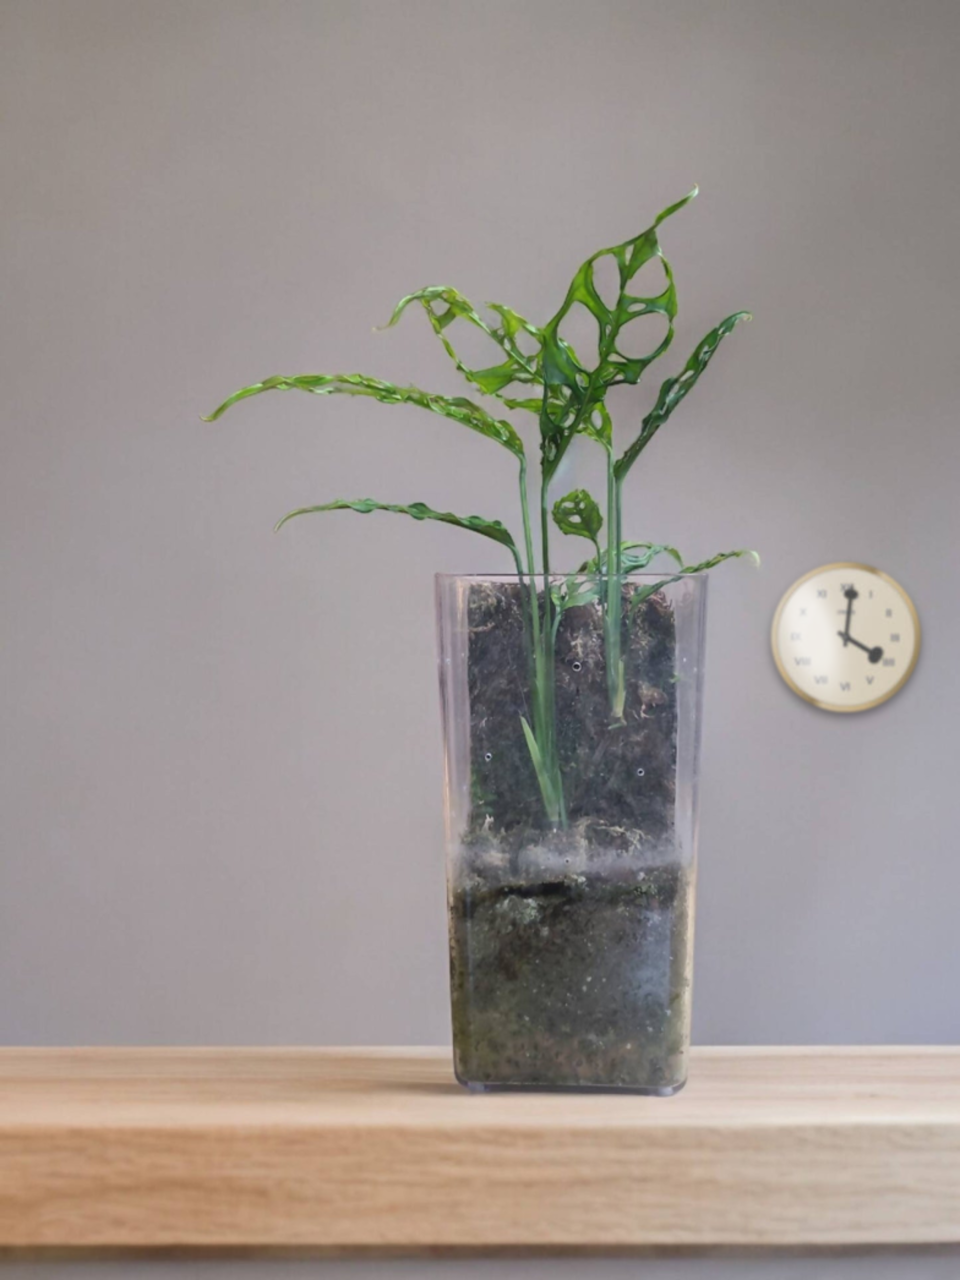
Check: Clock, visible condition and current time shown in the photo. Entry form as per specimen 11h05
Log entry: 4h01
